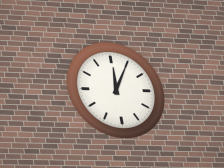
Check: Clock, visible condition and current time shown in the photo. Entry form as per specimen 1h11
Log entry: 12h05
